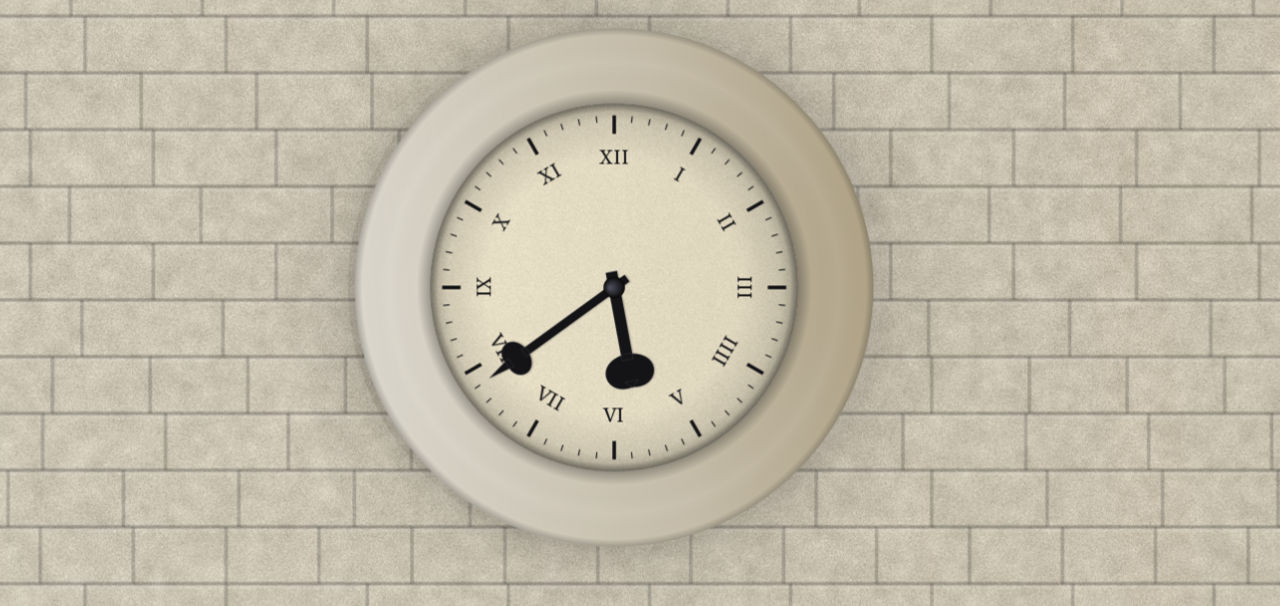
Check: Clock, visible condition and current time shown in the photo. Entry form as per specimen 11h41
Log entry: 5h39
